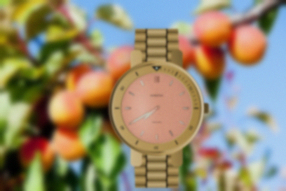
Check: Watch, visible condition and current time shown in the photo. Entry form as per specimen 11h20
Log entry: 7h40
